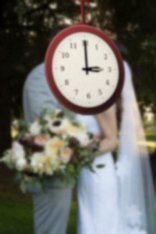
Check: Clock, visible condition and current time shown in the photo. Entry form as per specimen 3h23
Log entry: 3h00
